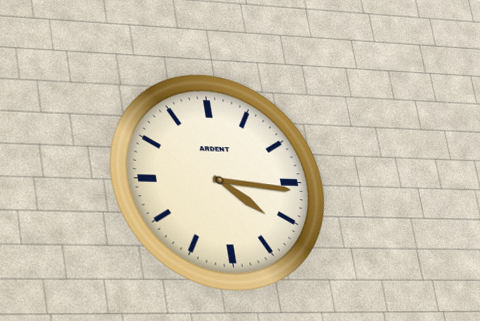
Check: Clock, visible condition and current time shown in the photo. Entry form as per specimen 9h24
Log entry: 4h16
